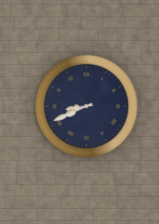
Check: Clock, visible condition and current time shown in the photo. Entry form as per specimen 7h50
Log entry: 8h41
